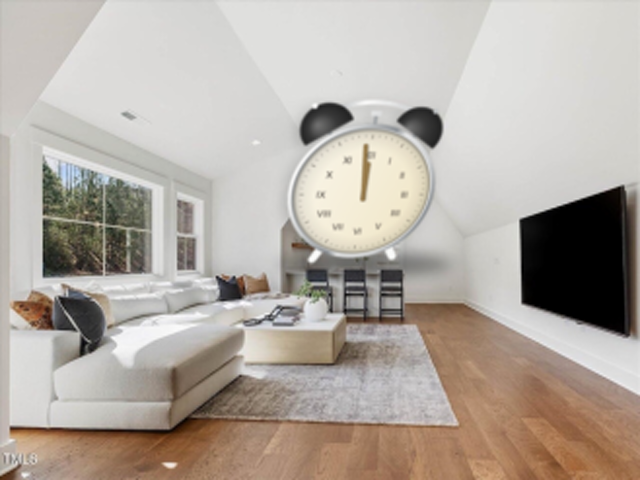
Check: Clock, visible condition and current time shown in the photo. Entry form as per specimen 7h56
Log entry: 11h59
